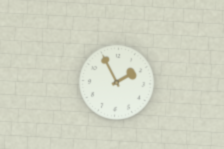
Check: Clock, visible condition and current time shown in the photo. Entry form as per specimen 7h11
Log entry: 1h55
